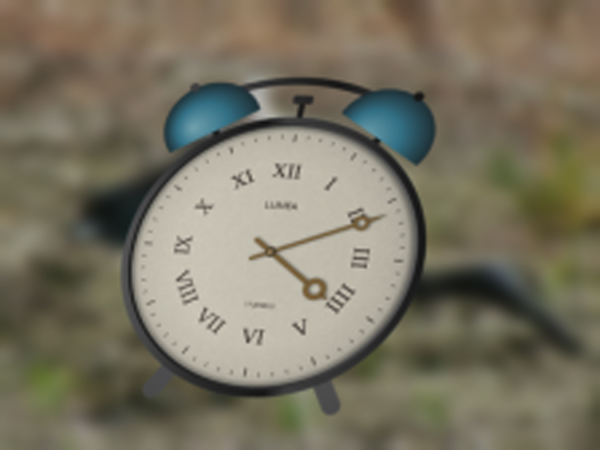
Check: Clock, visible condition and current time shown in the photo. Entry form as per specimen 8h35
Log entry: 4h11
